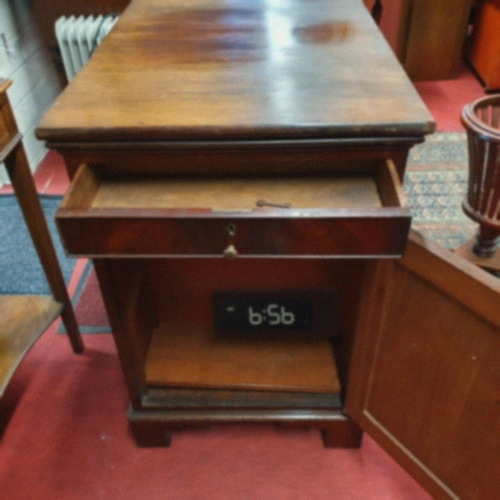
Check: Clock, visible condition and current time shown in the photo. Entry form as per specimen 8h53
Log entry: 6h56
